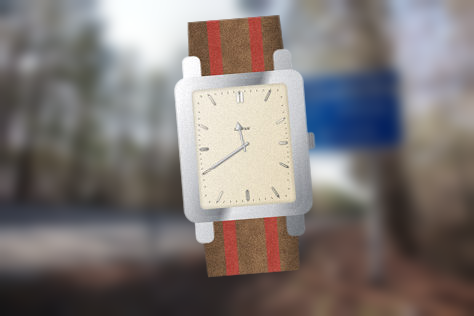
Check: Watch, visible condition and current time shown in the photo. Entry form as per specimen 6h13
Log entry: 11h40
